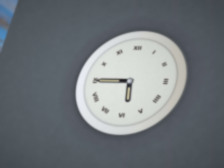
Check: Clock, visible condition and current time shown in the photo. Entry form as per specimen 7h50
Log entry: 5h45
